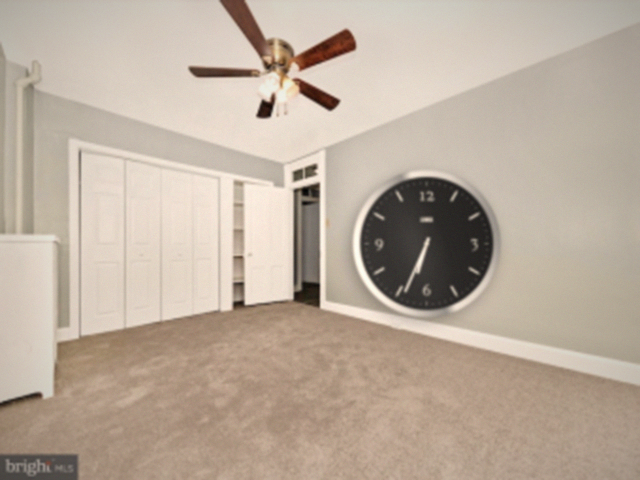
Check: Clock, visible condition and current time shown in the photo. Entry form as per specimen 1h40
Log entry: 6h34
